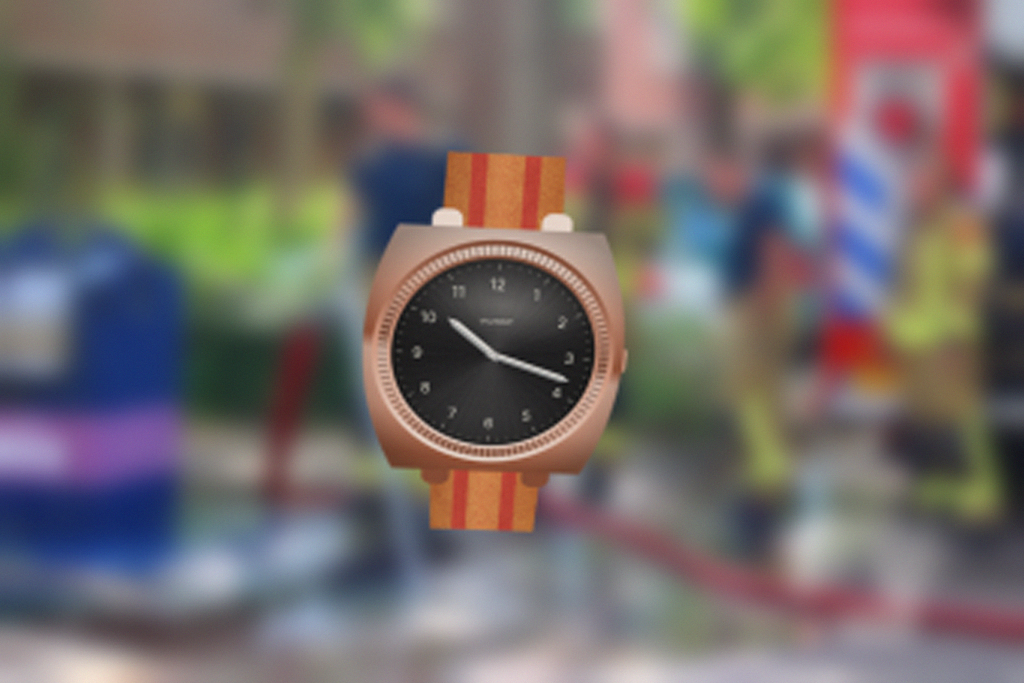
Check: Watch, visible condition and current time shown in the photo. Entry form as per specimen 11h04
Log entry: 10h18
